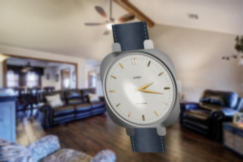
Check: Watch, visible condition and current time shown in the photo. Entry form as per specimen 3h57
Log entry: 2h17
